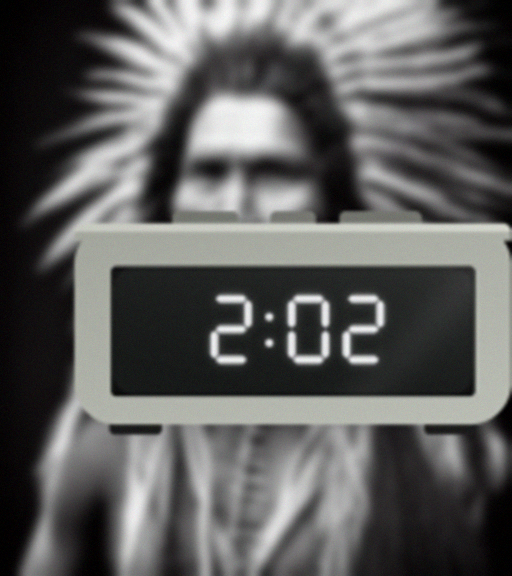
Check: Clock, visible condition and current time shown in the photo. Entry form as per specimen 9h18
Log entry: 2h02
